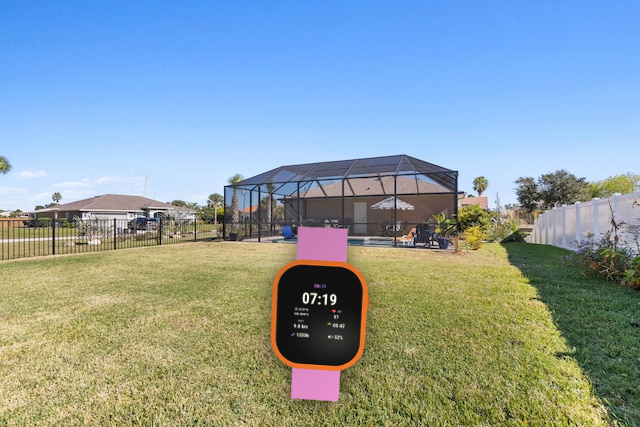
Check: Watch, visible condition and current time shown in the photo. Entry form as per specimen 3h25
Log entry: 7h19
